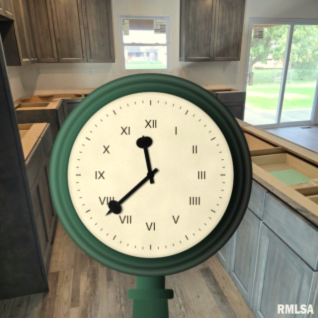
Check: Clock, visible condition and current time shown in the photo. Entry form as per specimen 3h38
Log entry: 11h38
